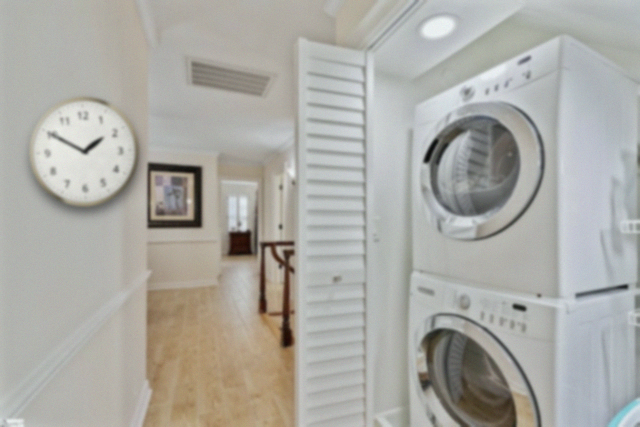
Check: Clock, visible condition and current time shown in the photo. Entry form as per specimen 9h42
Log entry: 1h50
